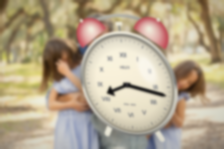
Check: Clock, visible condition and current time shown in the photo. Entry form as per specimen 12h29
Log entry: 8h17
